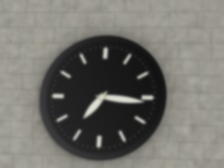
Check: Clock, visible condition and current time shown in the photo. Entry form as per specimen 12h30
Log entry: 7h16
